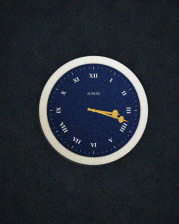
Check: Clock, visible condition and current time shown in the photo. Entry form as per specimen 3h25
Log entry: 3h18
